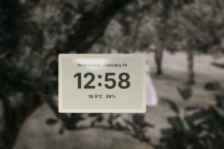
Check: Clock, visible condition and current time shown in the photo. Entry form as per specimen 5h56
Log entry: 12h58
